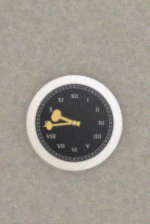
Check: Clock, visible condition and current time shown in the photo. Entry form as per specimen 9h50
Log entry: 9h44
